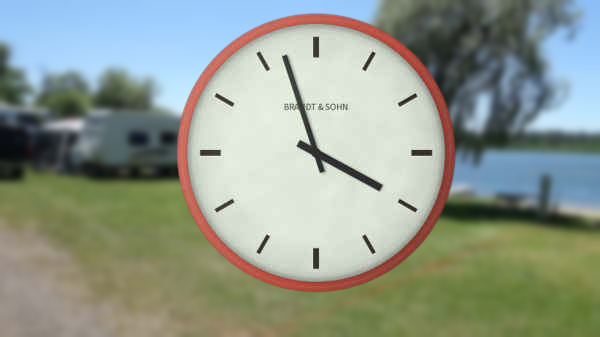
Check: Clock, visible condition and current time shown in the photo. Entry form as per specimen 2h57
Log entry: 3h57
